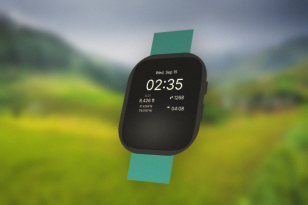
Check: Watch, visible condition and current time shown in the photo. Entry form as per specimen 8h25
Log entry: 2h35
